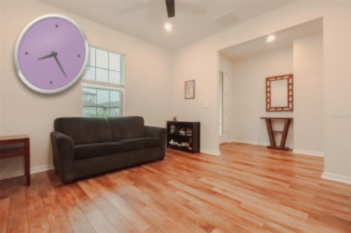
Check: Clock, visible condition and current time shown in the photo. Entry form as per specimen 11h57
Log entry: 8h24
